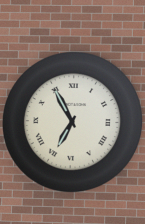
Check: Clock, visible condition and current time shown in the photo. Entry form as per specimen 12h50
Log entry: 6h55
